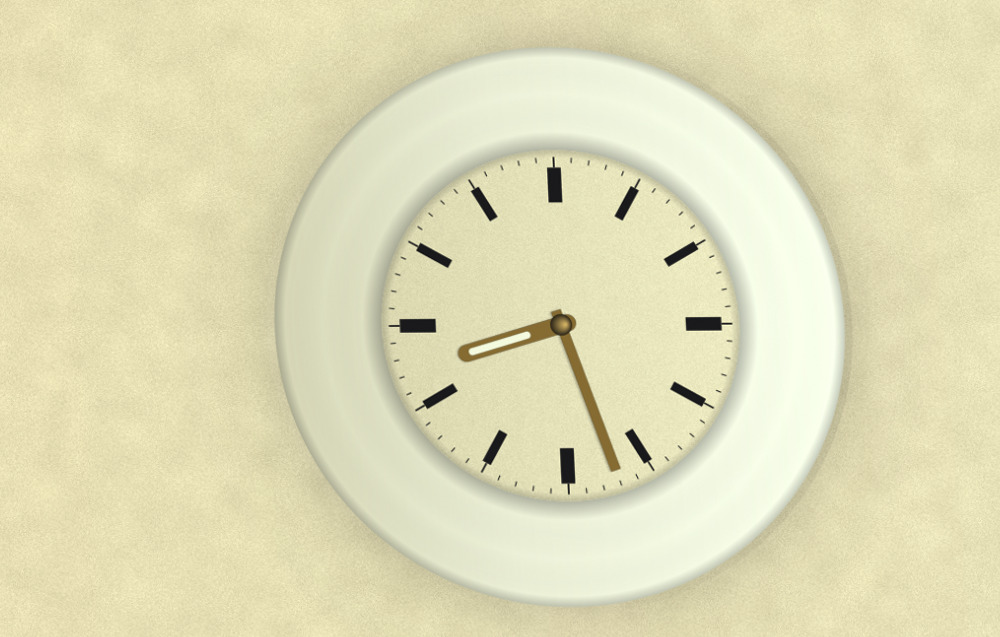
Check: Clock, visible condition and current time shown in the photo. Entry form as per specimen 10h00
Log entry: 8h27
